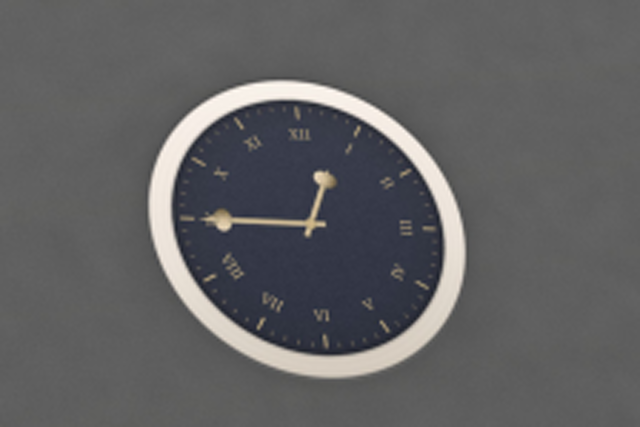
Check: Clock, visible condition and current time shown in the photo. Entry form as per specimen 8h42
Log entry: 12h45
